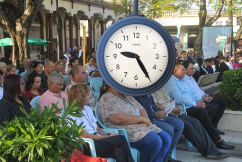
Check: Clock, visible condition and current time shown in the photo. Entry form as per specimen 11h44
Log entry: 9h25
